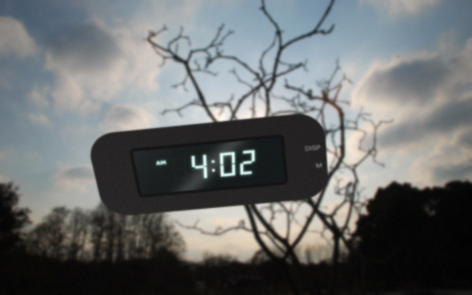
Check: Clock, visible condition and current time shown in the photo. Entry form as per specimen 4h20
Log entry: 4h02
